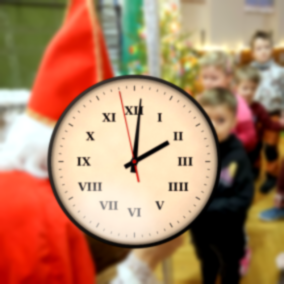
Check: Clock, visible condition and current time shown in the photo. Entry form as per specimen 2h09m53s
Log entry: 2h00m58s
